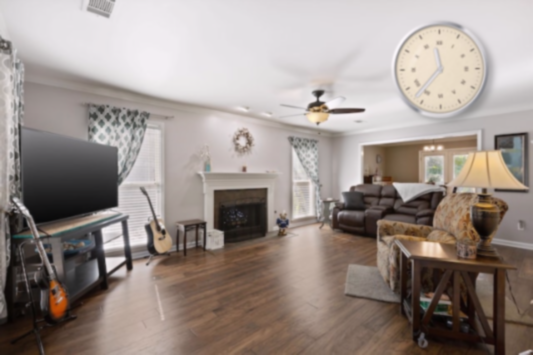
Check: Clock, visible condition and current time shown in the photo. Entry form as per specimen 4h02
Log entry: 11h37
